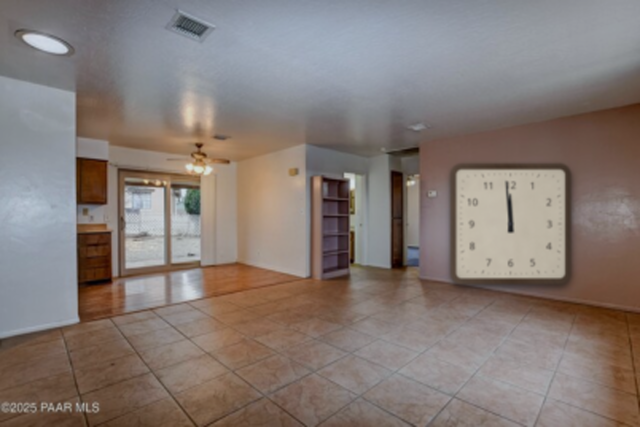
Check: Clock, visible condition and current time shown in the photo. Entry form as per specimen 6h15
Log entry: 11h59
